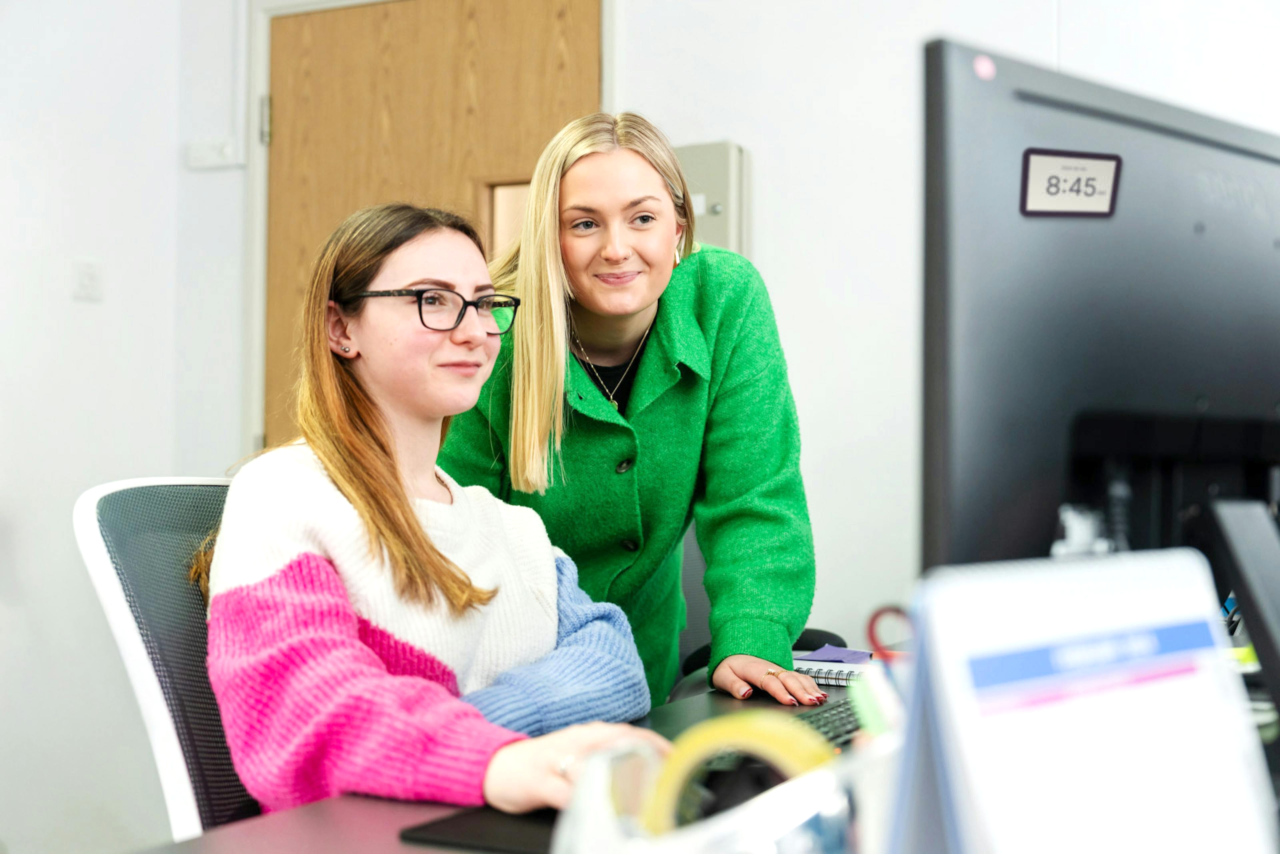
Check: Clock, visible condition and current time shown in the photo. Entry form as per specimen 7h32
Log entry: 8h45
